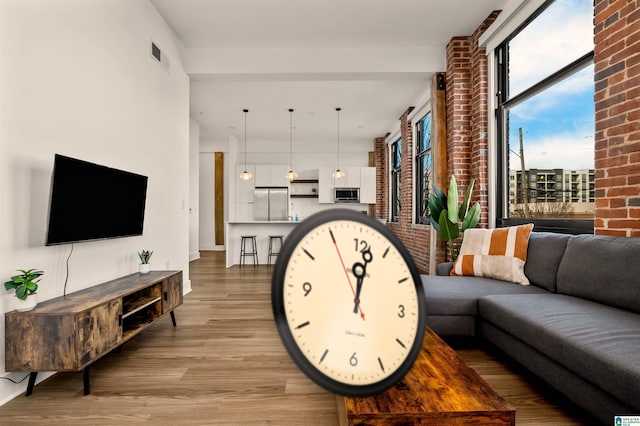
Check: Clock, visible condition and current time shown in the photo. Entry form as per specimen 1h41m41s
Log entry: 12h01m55s
